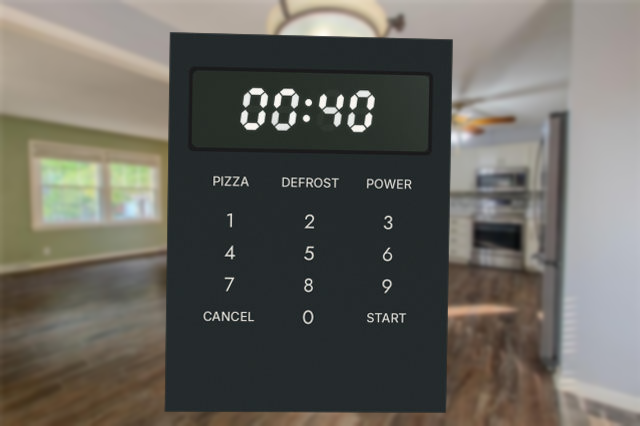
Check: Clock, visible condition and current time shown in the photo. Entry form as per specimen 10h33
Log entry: 0h40
